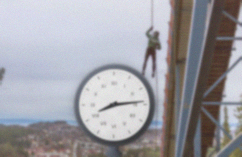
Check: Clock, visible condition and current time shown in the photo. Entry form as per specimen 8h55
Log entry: 8h14
